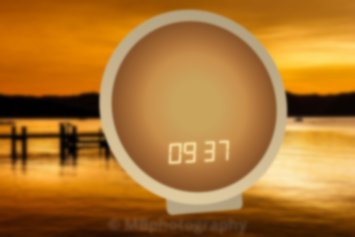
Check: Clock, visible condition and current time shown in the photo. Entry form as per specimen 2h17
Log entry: 9h37
